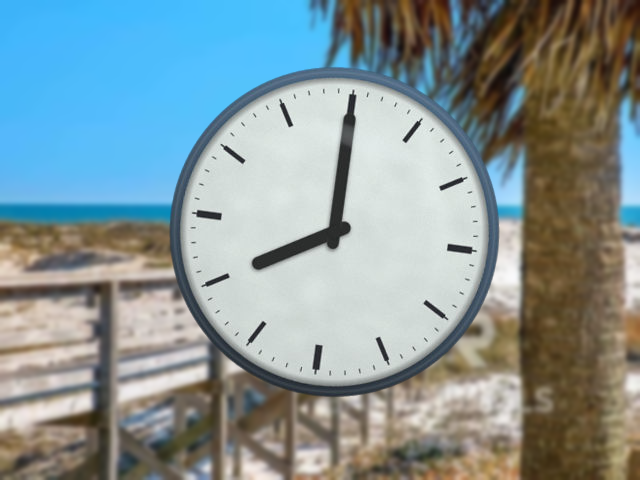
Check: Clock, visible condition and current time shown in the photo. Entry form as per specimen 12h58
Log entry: 8h00
